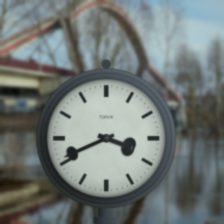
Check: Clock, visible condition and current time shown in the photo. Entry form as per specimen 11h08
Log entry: 3h41
